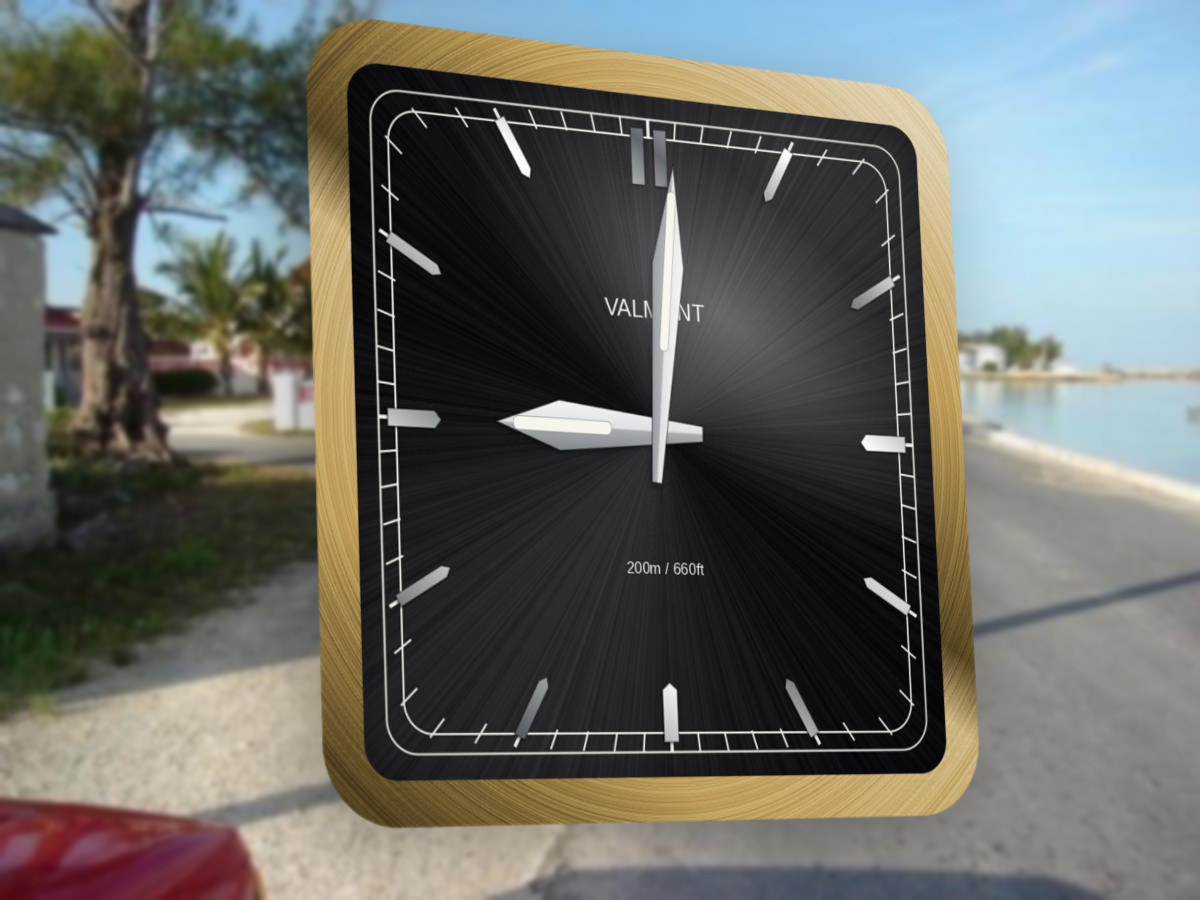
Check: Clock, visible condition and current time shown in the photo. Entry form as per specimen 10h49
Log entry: 9h01
